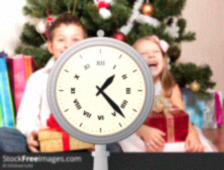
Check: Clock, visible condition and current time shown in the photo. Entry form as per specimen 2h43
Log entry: 1h23
